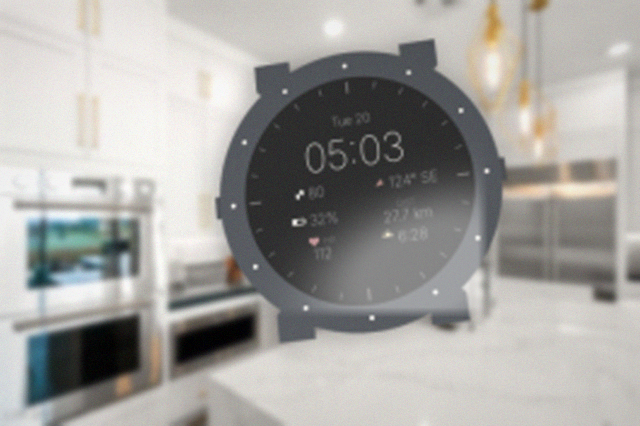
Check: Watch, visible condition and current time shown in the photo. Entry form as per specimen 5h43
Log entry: 5h03
